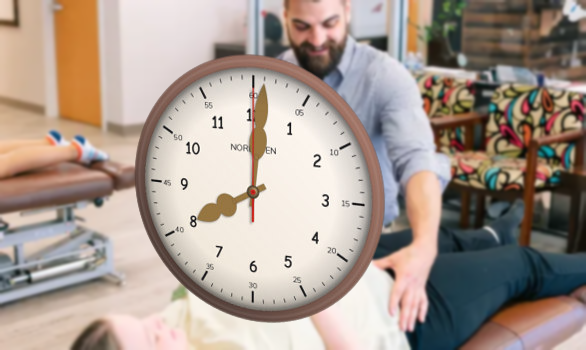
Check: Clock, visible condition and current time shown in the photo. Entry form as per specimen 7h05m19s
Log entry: 8h01m00s
